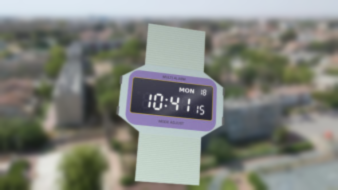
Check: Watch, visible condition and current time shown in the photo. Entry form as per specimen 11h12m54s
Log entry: 10h41m15s
